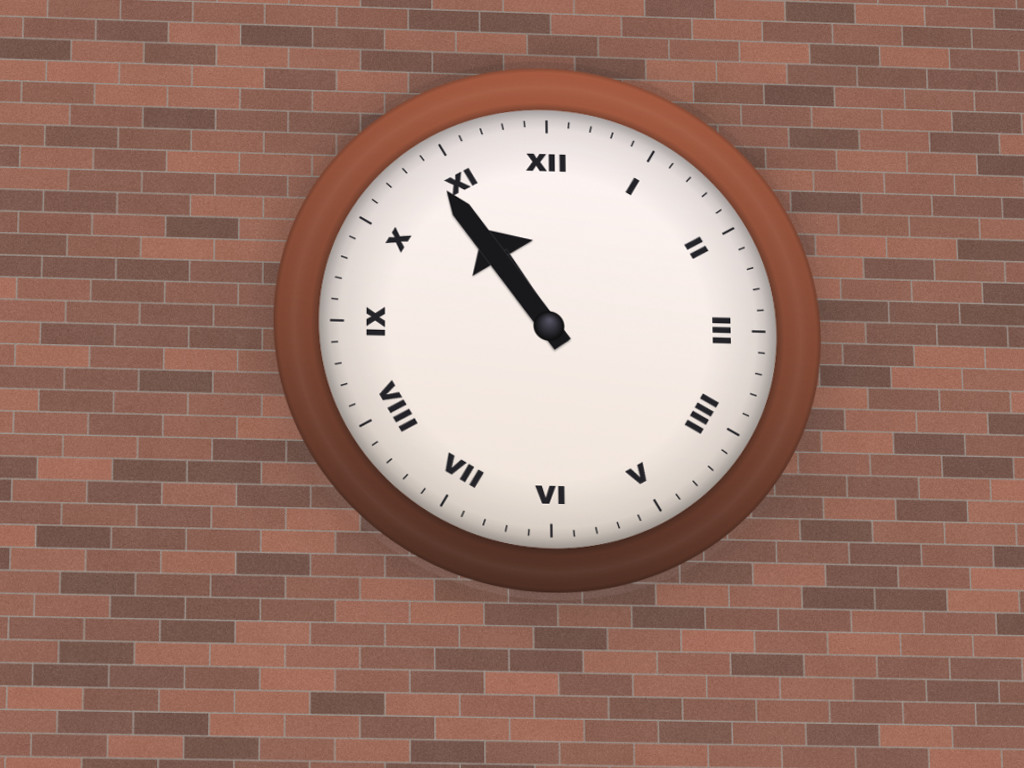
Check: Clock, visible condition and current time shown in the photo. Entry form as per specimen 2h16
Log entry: 10h54
